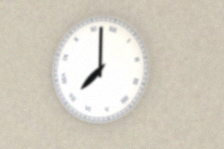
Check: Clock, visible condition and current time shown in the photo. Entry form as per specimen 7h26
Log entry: 6h57
